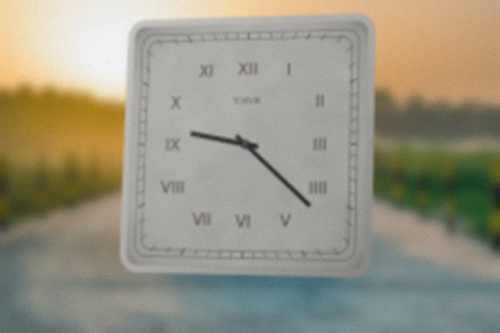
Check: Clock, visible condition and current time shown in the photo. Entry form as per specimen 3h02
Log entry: 9h22
